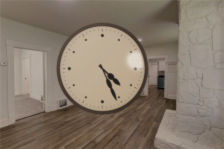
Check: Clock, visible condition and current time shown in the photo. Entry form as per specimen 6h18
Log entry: 4h26
